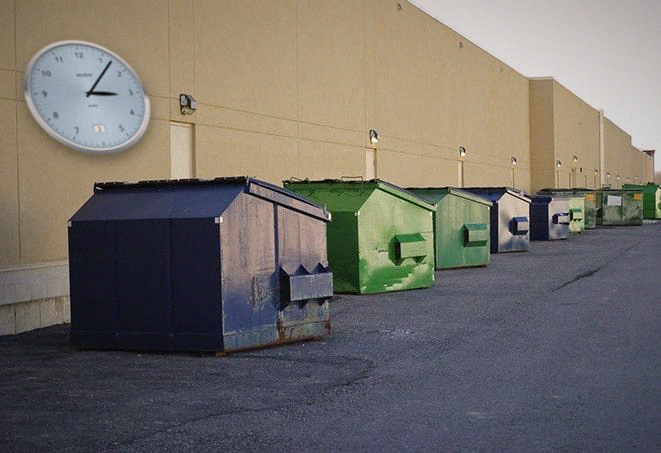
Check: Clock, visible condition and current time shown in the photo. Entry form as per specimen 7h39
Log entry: 3h07
